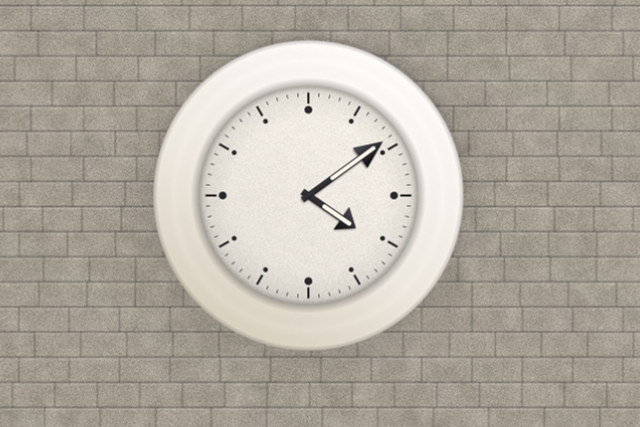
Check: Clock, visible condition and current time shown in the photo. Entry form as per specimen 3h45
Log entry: 4h09
